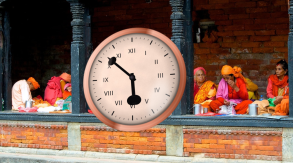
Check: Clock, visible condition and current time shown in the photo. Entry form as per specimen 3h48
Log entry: 5h52
